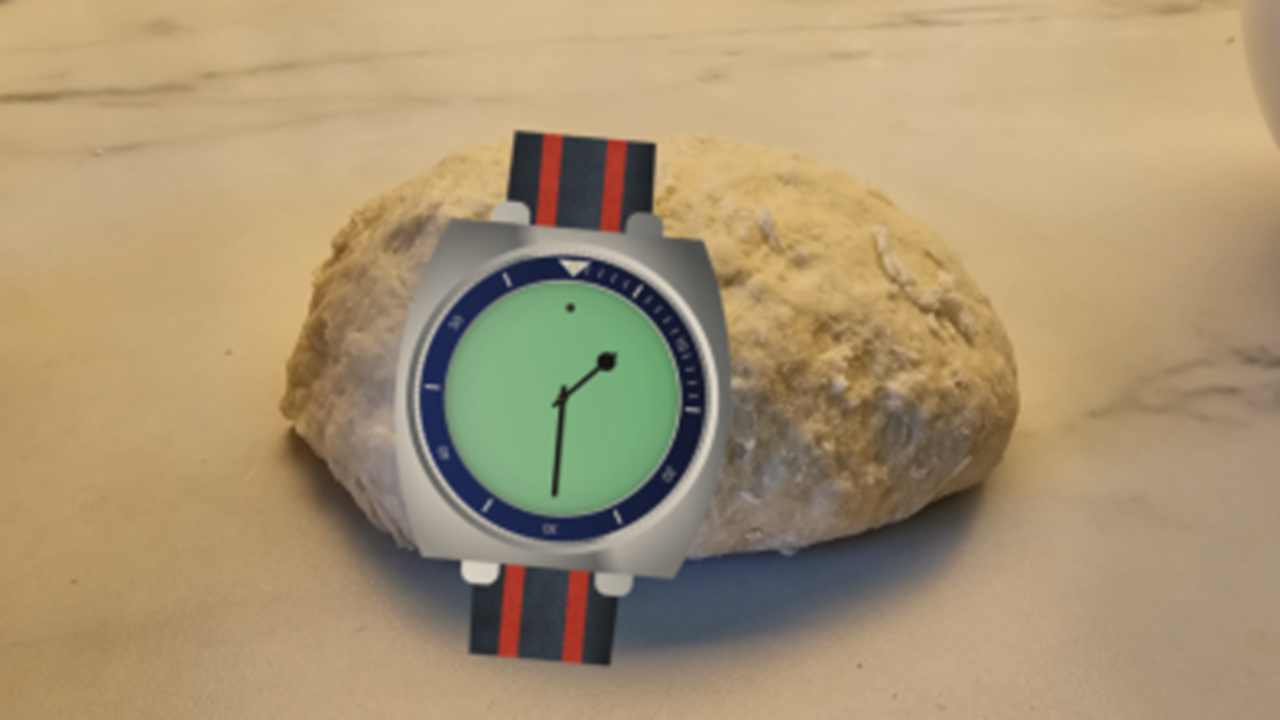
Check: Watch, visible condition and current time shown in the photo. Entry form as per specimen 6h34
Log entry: 1h30
